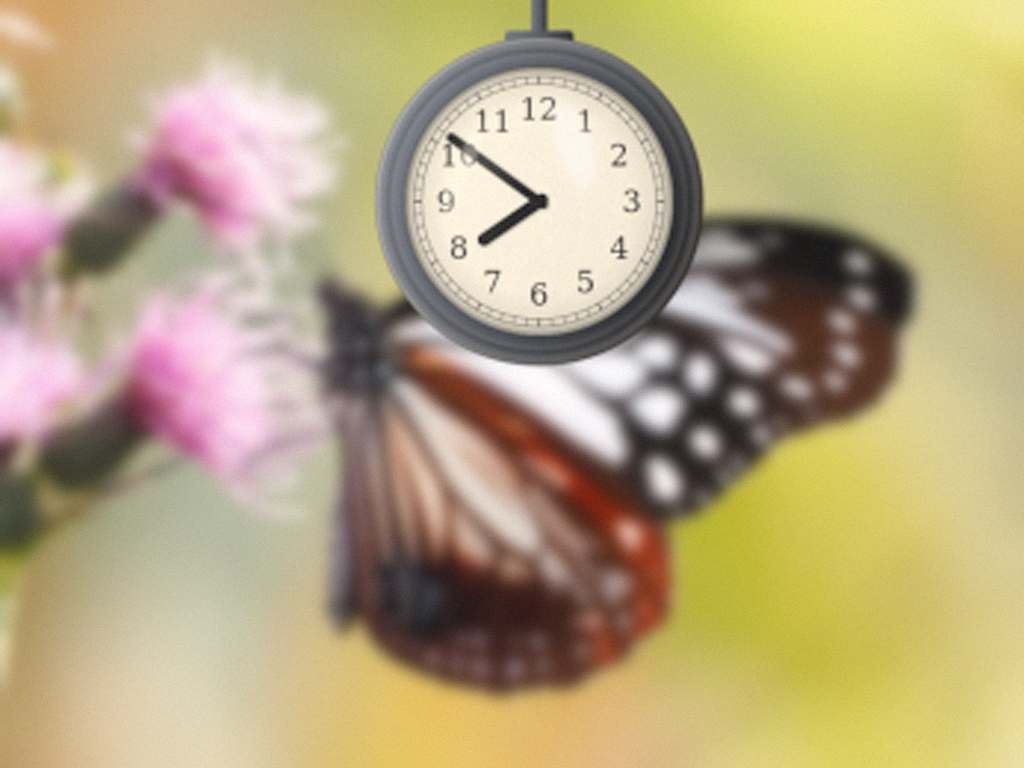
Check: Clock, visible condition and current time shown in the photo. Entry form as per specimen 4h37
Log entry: 7h51
